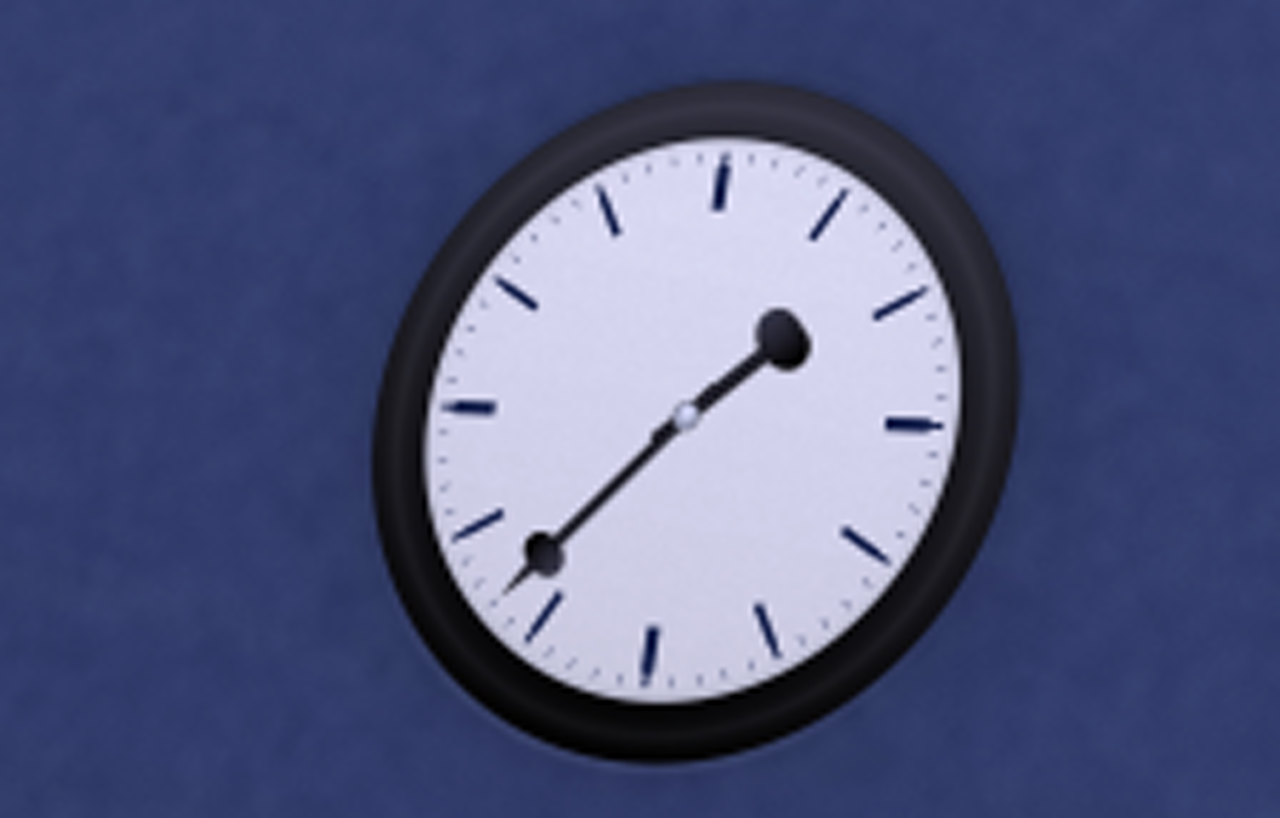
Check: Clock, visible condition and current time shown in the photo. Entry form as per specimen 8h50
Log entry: 1h37
